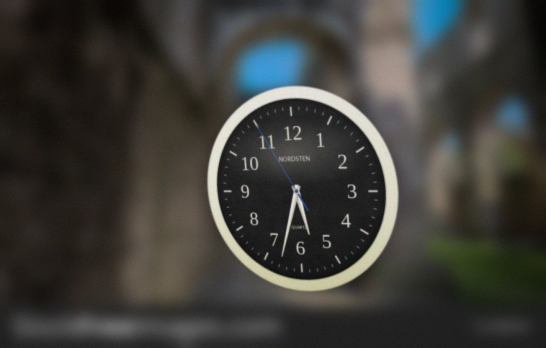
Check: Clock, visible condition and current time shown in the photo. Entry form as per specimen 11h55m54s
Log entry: 5h32m55s
